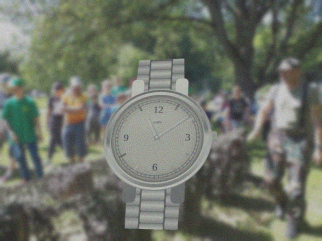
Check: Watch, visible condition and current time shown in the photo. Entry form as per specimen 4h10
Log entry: 11h09
